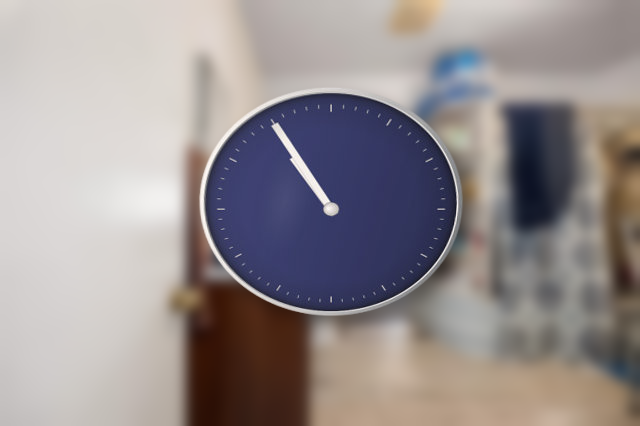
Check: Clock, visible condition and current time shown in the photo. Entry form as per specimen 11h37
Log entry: 10h55
